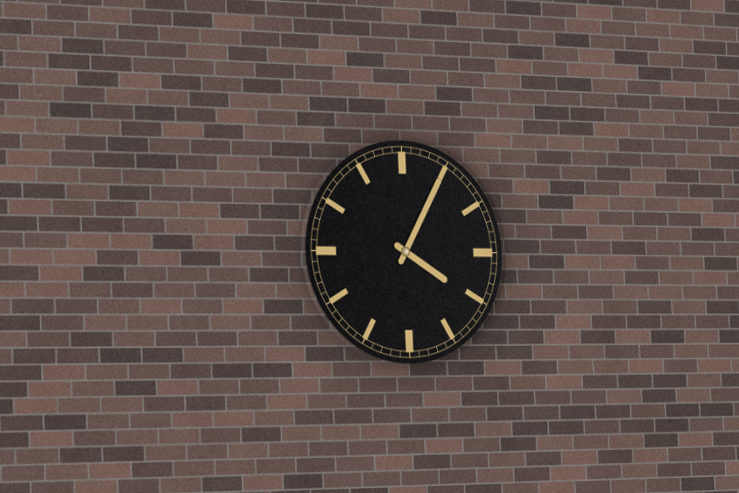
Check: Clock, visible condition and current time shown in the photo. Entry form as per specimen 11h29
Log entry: 4h05
